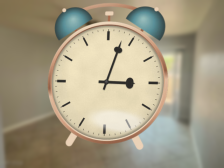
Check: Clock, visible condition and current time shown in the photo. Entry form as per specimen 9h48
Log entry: 3h03
